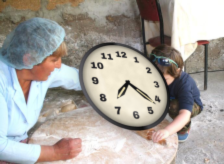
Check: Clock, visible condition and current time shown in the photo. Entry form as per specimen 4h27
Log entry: 7h22
